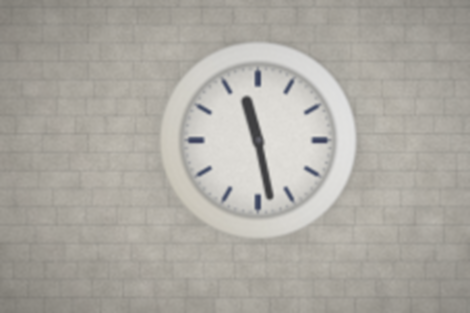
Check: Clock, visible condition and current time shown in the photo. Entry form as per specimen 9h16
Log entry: 11h28
